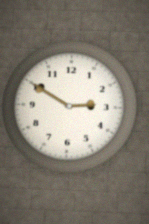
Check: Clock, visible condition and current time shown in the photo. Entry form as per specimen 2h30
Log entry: 2h50
